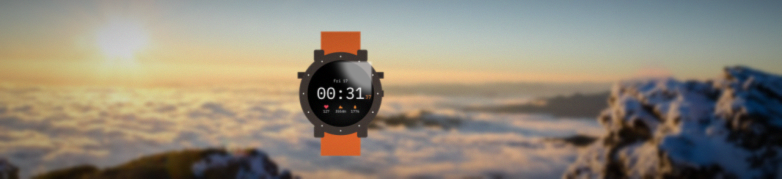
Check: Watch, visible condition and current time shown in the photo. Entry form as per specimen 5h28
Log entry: 0h31
